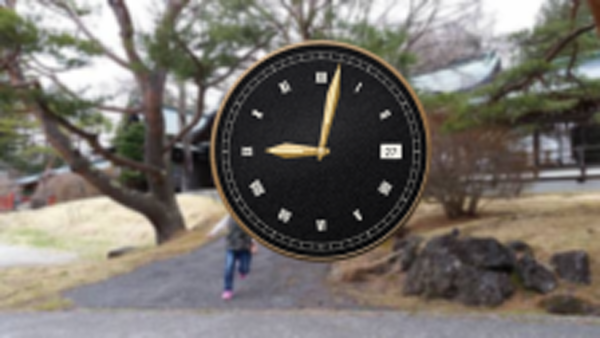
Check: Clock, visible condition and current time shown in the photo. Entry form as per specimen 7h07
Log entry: 9h02
